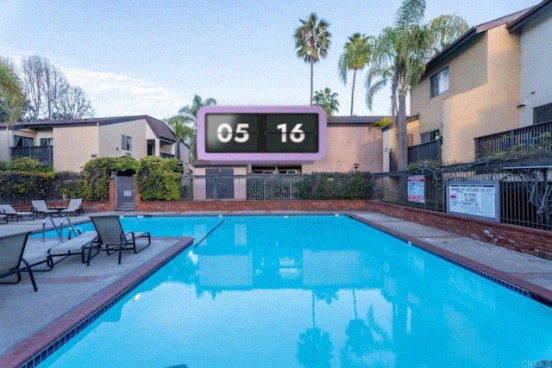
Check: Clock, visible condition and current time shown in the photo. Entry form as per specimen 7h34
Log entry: 5h16
